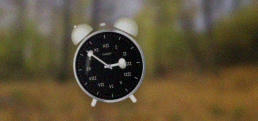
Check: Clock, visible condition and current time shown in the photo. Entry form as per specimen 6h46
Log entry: 2h52
